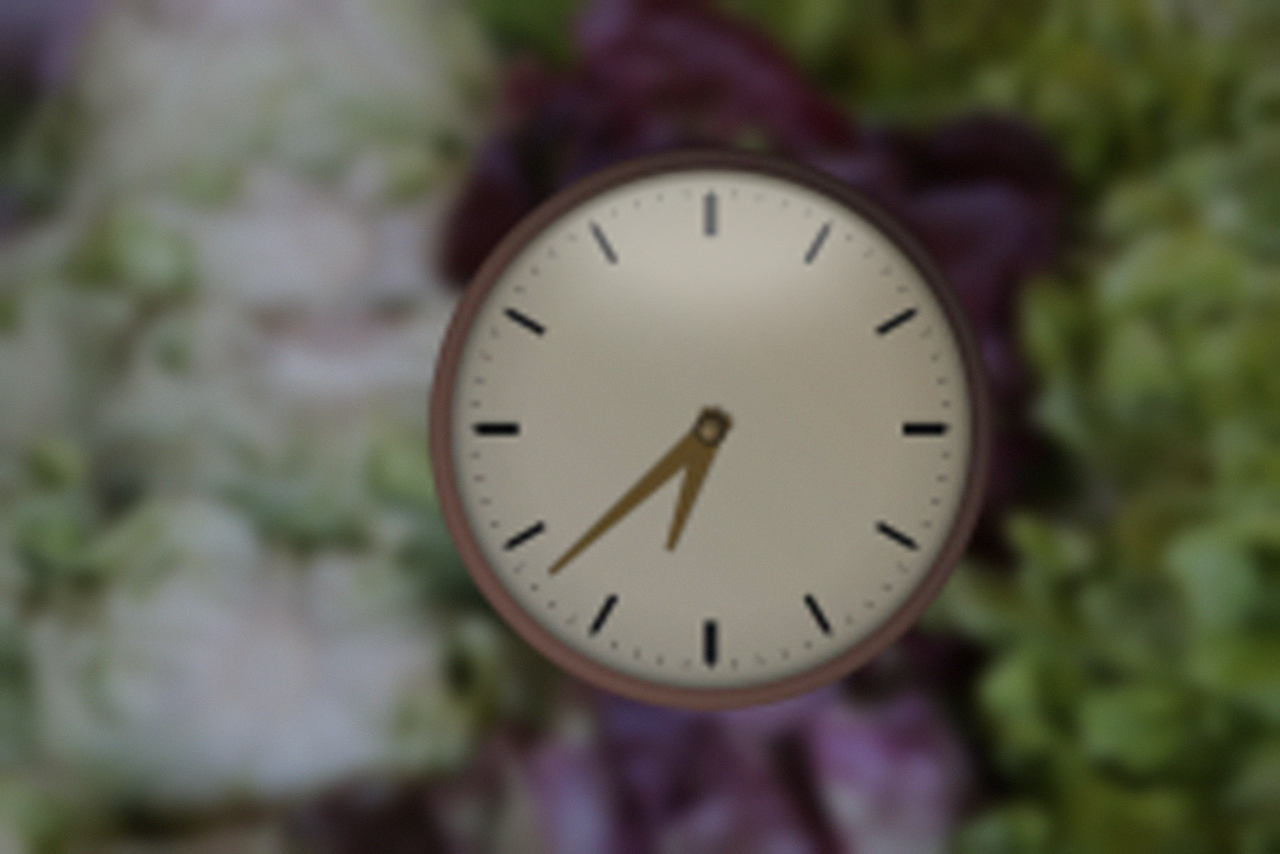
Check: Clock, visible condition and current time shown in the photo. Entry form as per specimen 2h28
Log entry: 6h38
